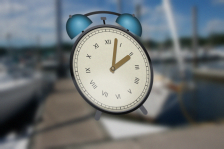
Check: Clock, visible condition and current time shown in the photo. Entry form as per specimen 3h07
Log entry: 2h03
